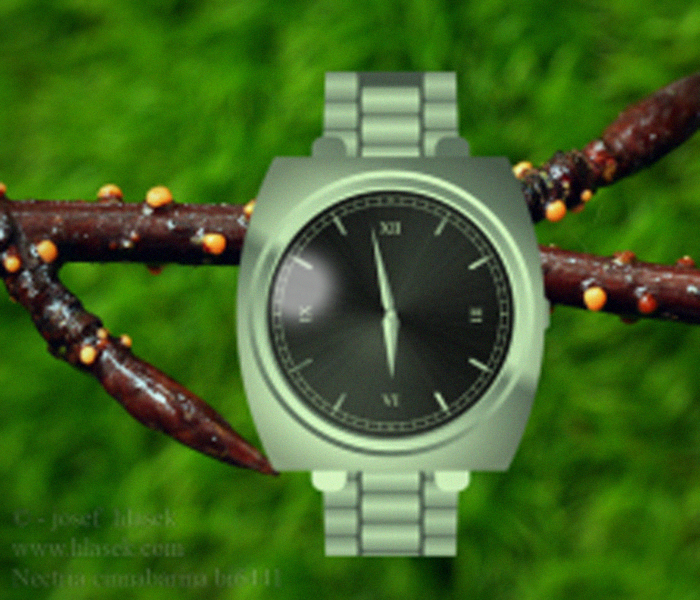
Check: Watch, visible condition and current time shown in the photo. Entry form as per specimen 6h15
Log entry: 5h58
